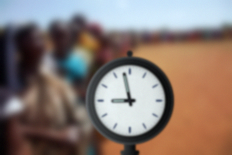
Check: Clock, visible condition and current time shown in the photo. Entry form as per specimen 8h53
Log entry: 8h58
